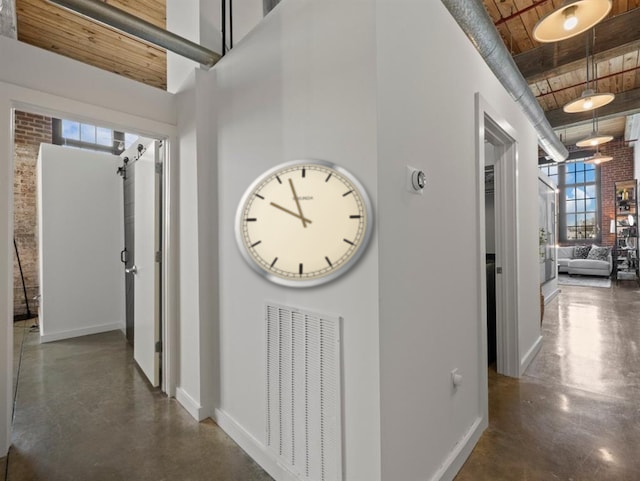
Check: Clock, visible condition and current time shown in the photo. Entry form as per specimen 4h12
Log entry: 9h57
